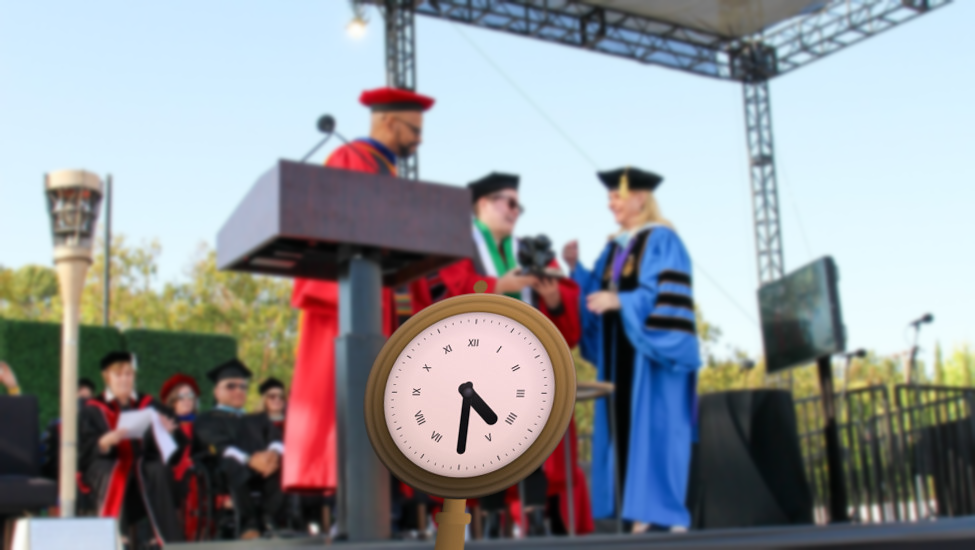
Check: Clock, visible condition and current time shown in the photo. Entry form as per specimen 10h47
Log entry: 4h30
